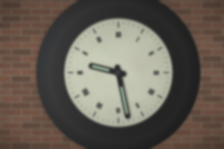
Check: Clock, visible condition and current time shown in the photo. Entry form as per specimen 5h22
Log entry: 9h28
